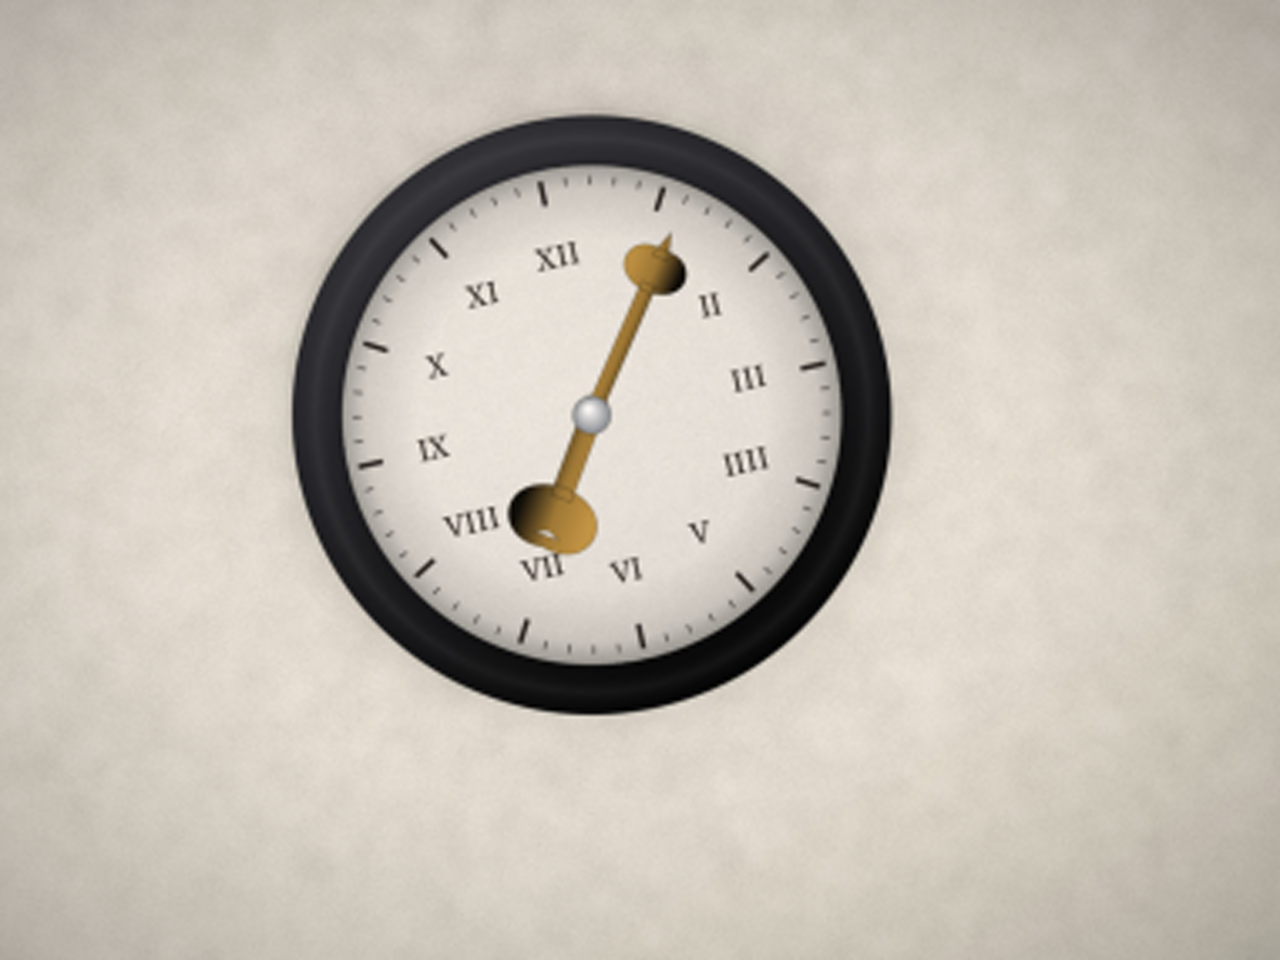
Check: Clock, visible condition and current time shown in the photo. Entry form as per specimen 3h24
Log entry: 7h06
